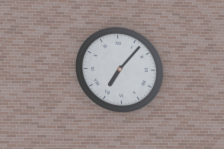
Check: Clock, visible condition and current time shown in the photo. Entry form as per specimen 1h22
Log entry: 7h07
